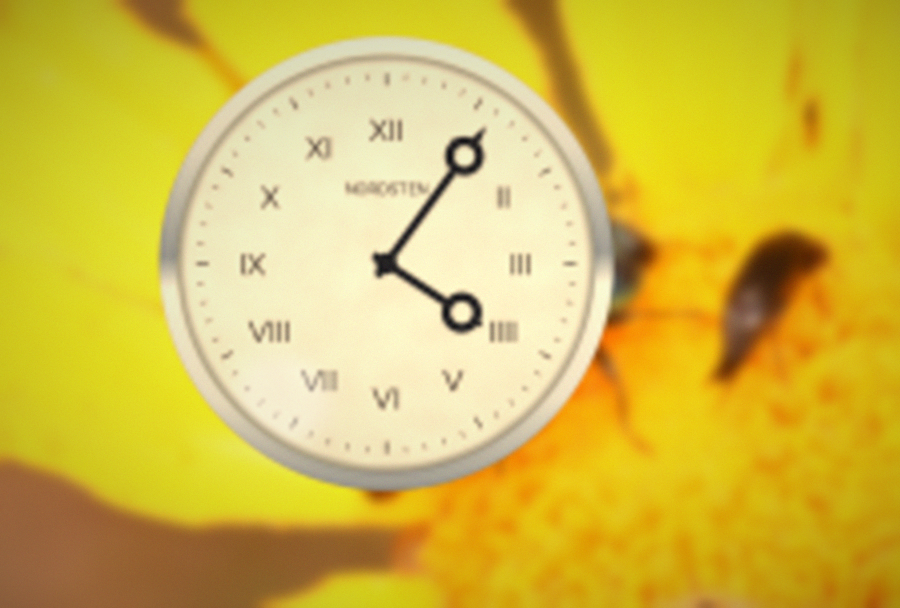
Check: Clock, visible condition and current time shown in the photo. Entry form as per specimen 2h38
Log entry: 4h06
